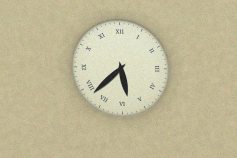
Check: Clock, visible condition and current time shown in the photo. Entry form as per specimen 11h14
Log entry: 5h38
